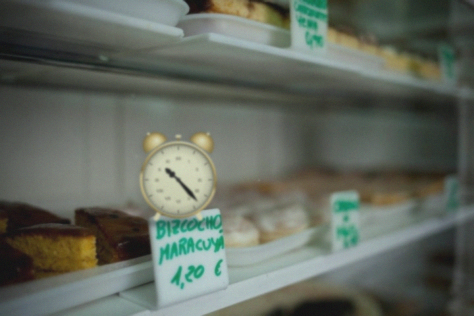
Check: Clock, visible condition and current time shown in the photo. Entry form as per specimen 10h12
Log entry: 10h23
